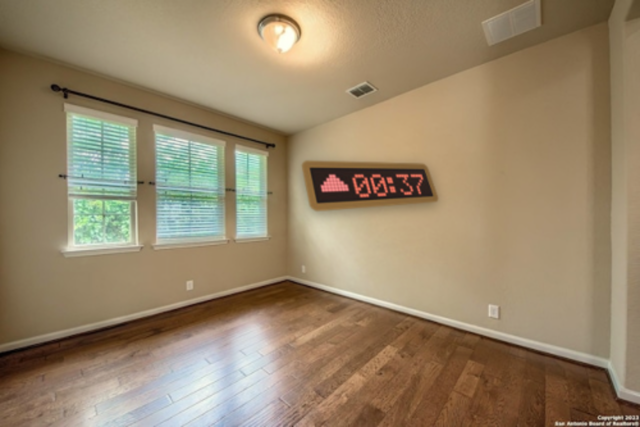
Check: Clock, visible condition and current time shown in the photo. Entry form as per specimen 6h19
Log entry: 0h37
